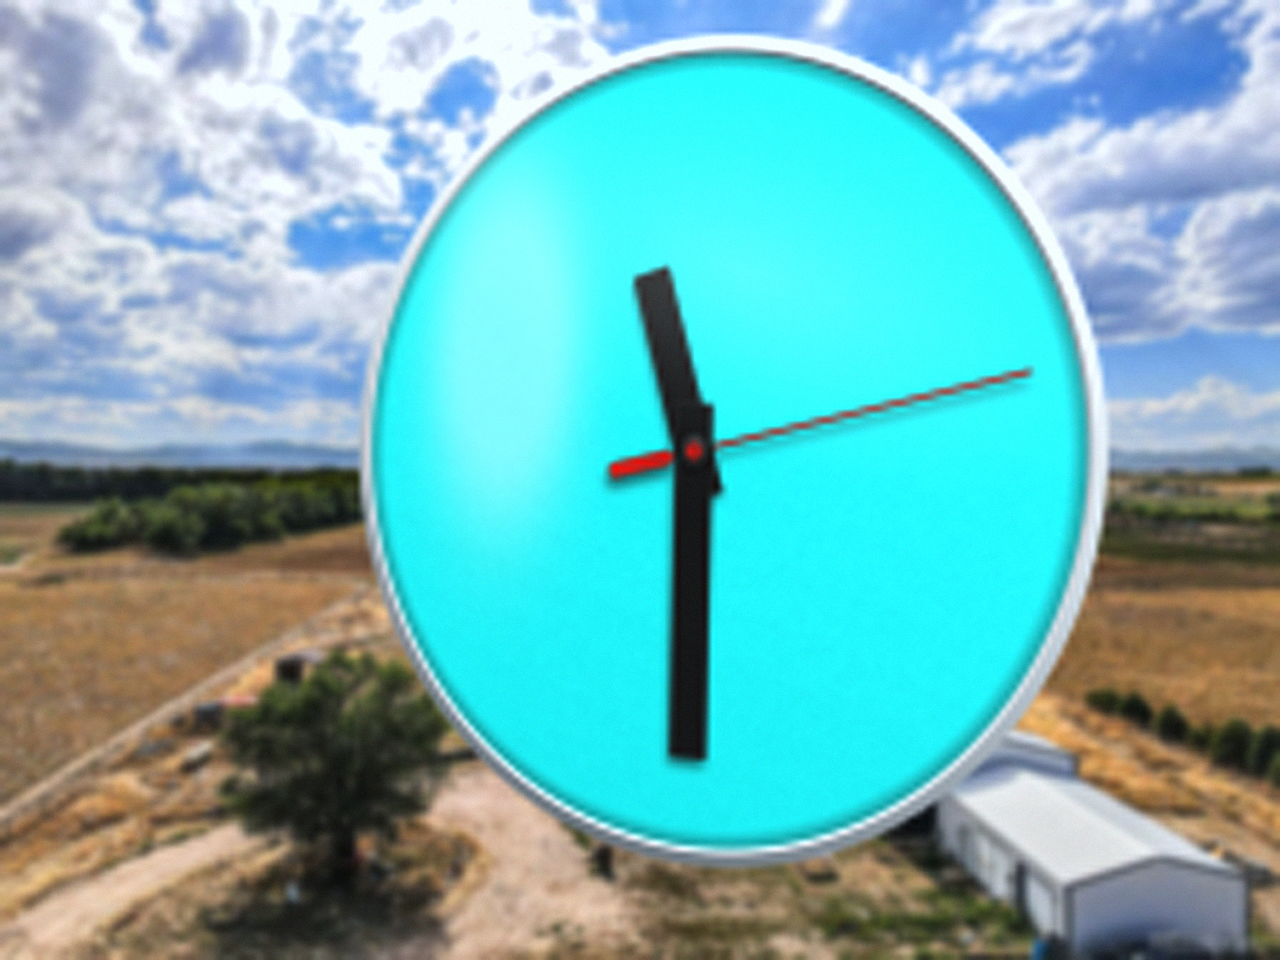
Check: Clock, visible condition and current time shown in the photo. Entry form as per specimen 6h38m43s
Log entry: 11h30m13s
